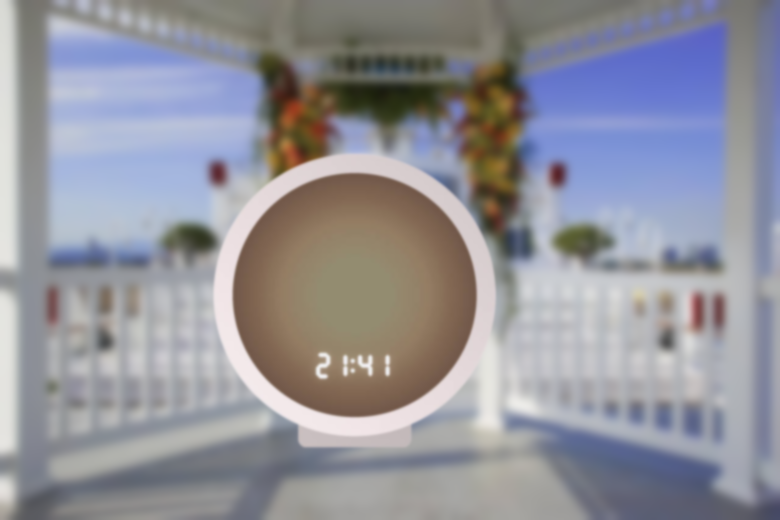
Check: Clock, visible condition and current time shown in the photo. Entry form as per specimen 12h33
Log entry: 21h41
